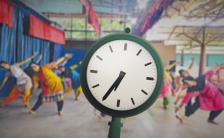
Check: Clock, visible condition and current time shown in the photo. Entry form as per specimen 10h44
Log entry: 6h35
